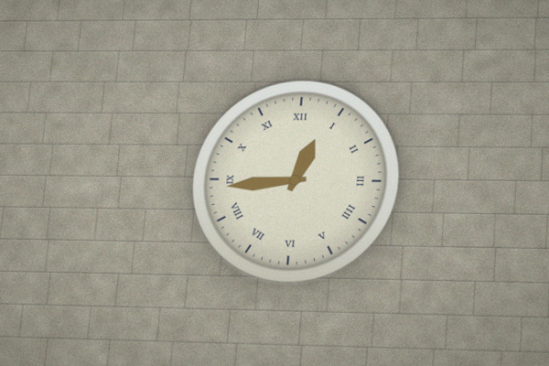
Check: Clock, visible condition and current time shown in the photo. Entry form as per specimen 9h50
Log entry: 12h44
